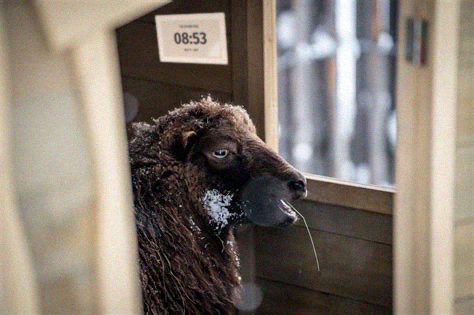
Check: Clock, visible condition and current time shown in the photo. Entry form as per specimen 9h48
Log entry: 8h53
